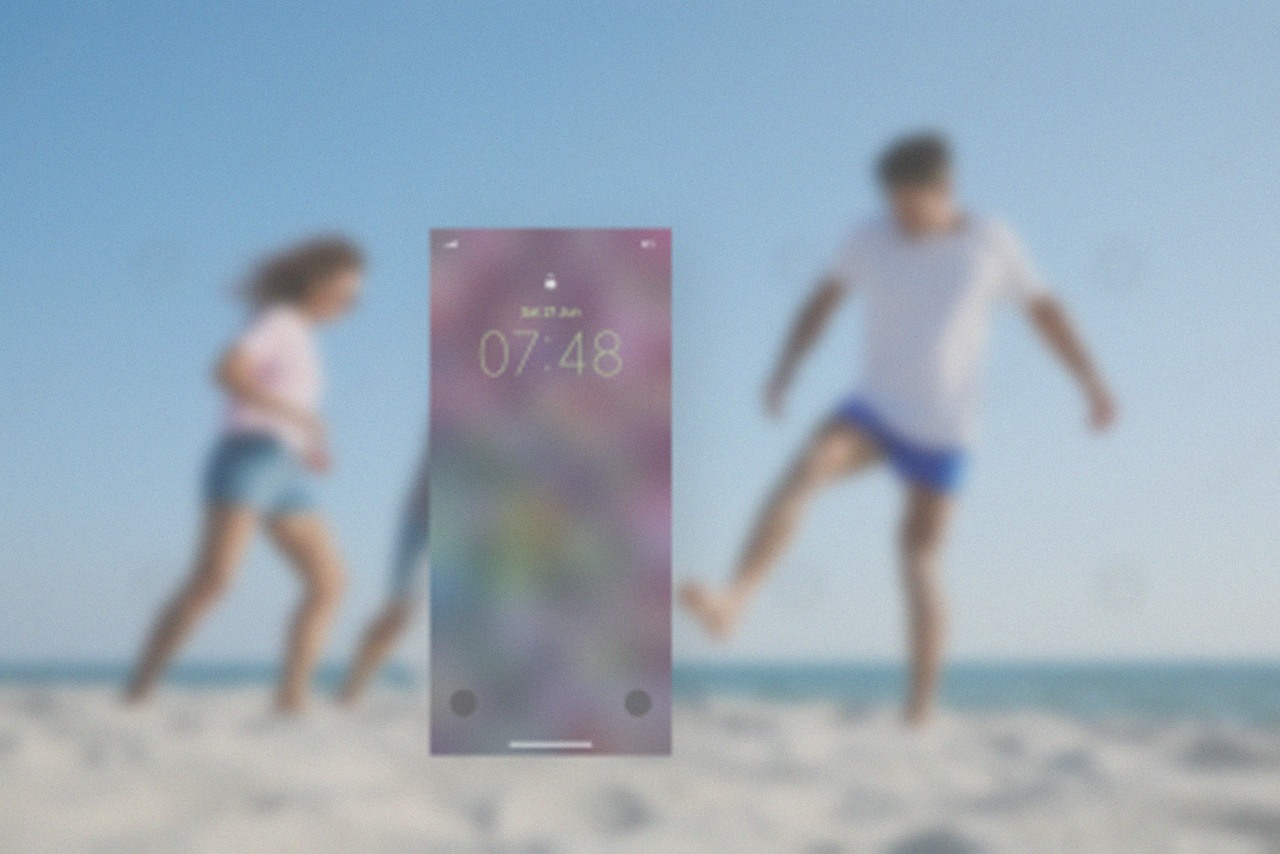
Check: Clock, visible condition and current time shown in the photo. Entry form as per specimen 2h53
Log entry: 7h48
